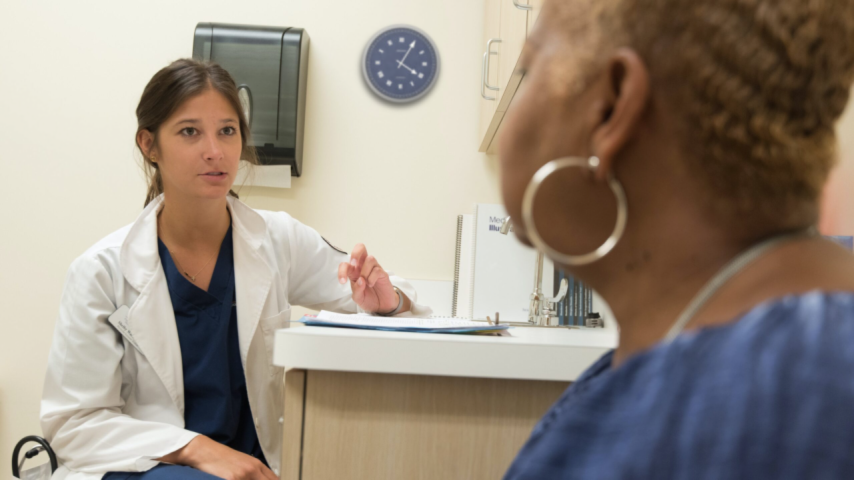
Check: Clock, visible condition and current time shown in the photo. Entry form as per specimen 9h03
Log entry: 4h05
